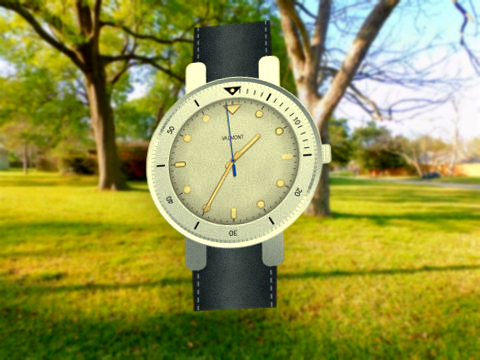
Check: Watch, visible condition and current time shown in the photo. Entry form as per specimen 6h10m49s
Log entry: 1h34m59s
